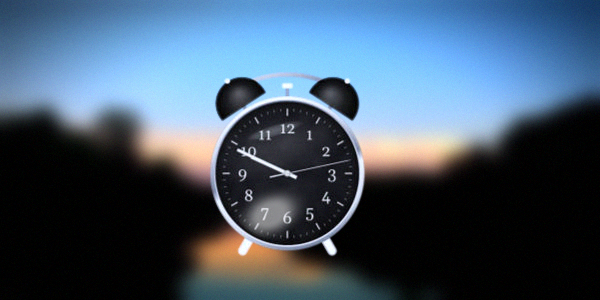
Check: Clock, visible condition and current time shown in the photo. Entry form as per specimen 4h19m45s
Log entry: 9h49m13s
